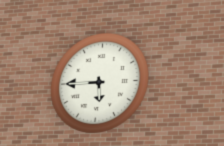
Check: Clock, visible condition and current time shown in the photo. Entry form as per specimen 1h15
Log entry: 5h45
